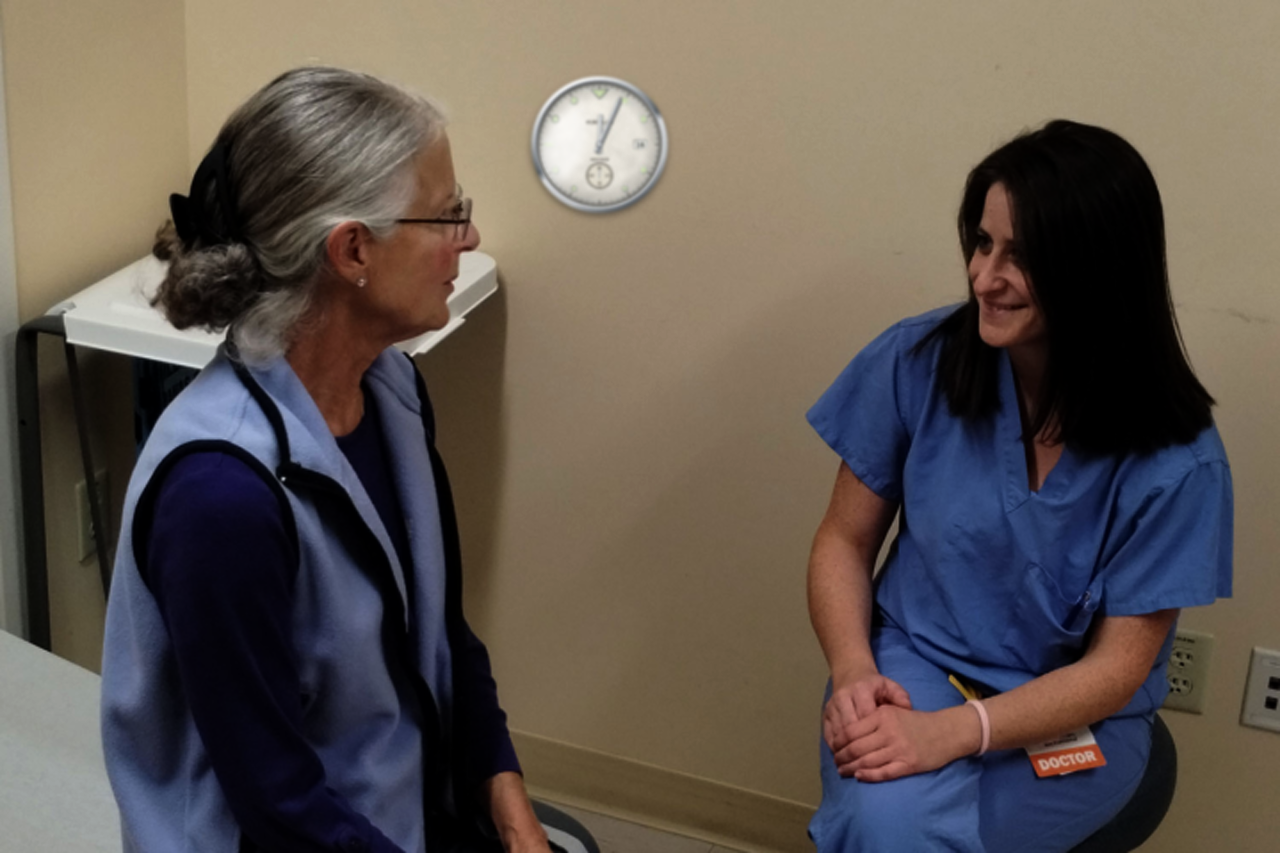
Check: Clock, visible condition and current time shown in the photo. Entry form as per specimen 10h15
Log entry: 12h04
